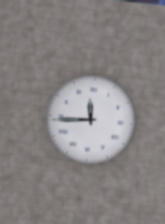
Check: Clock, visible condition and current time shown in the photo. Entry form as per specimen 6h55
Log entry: 11h44
